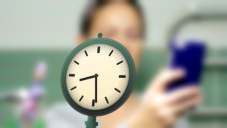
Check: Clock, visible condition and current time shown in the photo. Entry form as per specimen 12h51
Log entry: 8h29
